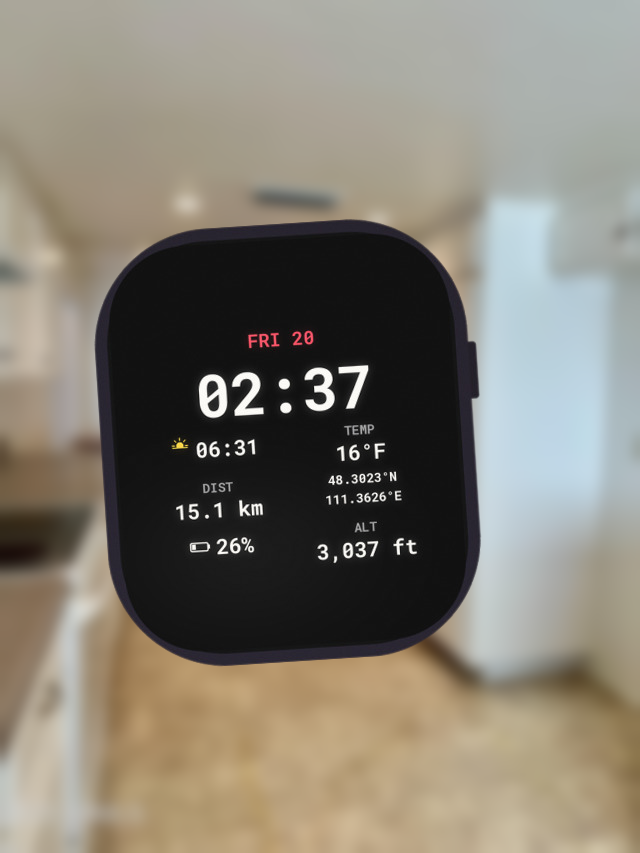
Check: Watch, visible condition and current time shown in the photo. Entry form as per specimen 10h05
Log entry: 2h37
